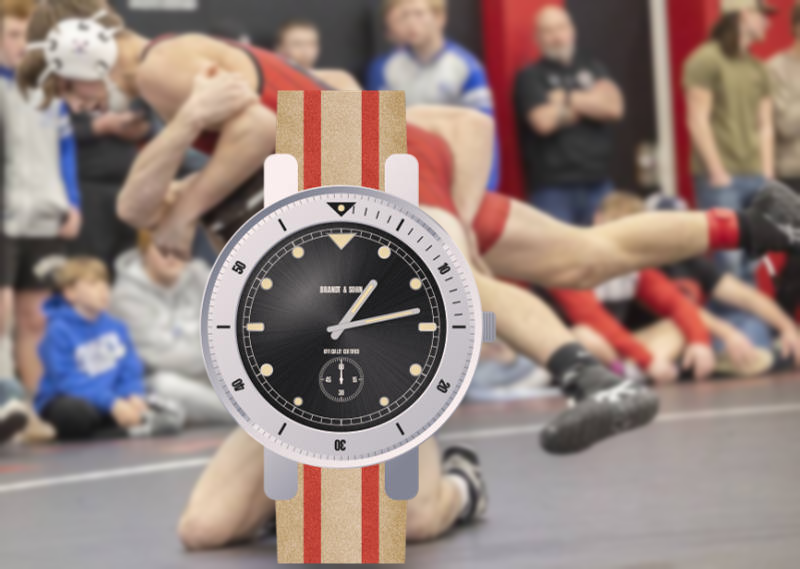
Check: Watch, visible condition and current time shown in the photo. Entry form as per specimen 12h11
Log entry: 1h13
